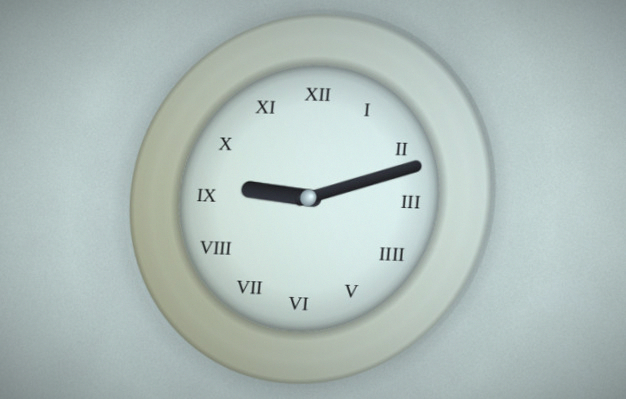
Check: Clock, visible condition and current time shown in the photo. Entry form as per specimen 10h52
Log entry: 9h12
